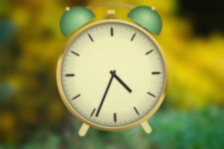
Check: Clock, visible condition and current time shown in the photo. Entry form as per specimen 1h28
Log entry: 4h34
